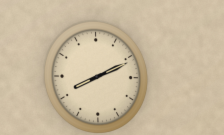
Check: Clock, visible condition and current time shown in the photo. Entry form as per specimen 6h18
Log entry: 8h11
